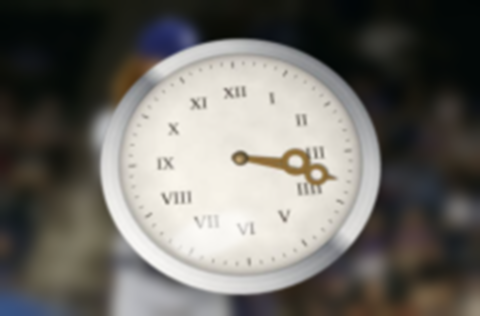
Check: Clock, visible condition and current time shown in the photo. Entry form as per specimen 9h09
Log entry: 3h18
